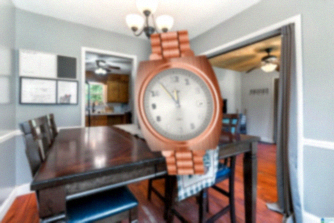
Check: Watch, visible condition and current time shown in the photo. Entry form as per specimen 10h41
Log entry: 11h54
